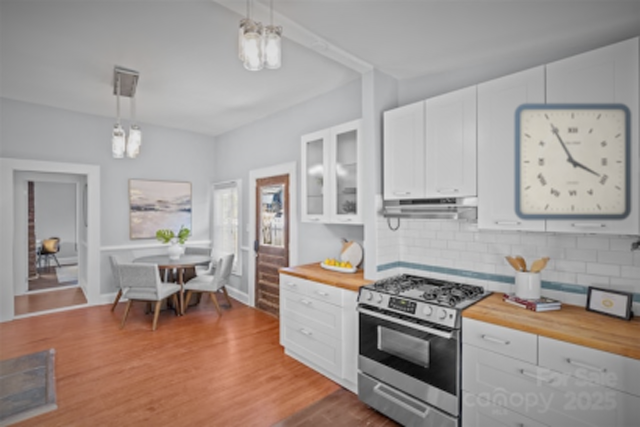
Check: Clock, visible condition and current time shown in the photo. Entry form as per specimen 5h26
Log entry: 3h55
